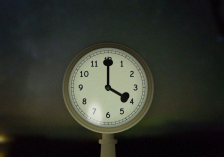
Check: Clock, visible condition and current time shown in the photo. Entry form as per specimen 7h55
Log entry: 4h00
